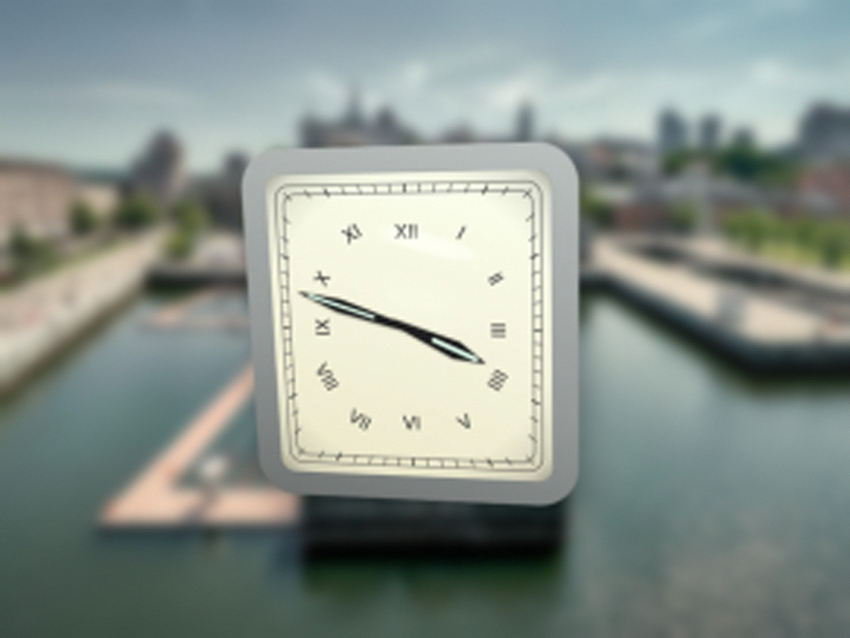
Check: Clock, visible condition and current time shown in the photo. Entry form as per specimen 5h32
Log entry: 3h48
